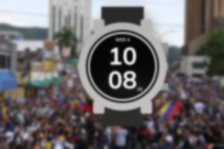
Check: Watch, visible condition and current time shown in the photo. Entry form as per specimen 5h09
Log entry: 10h08
